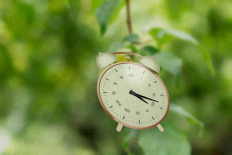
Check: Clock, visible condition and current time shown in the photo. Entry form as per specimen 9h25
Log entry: 4h18
